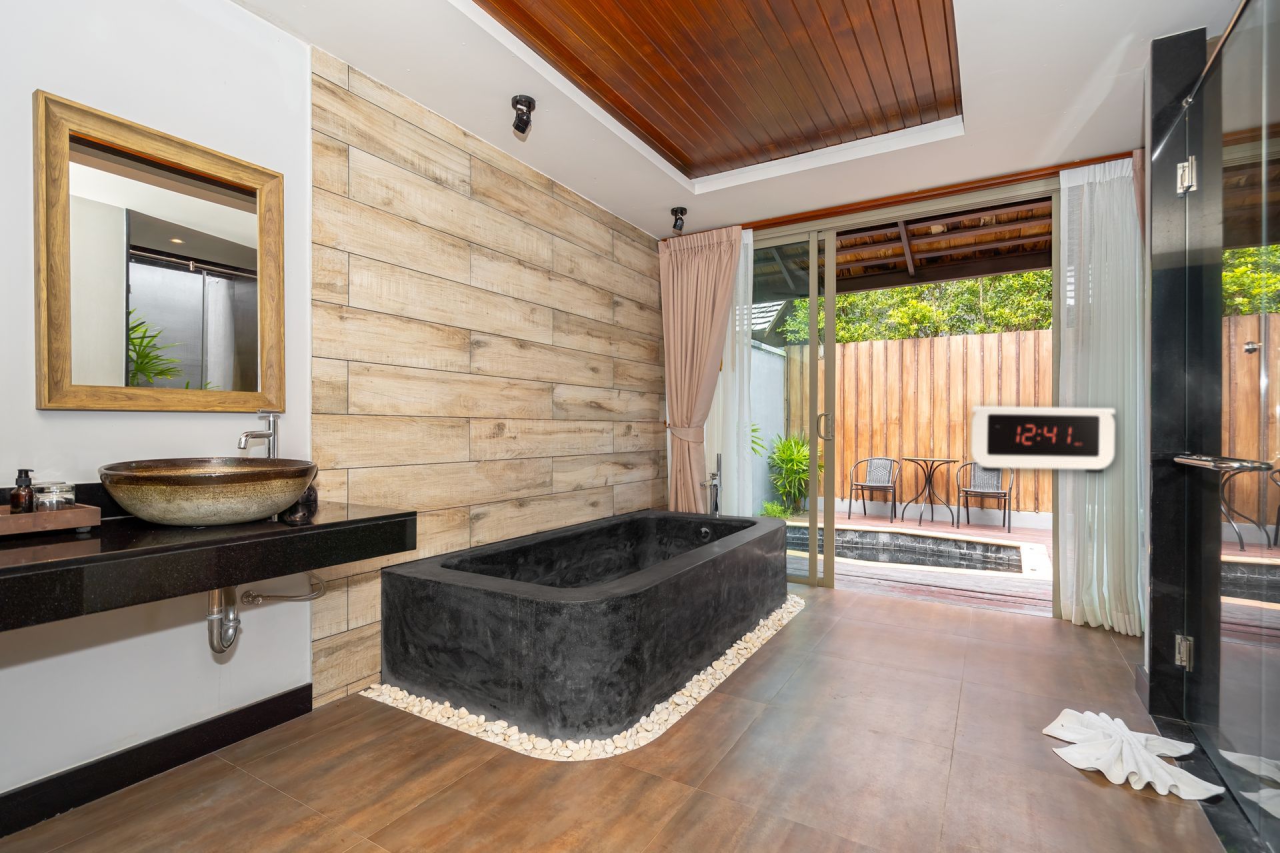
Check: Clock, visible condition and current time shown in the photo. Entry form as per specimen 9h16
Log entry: 12h41
